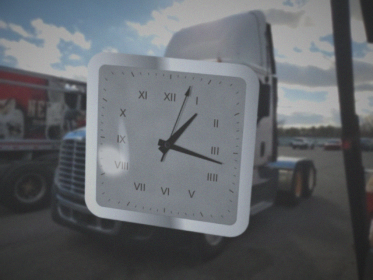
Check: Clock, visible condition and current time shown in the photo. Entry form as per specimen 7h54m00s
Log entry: 1h17m03s
